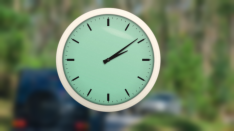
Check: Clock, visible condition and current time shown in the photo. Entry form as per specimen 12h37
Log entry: 2h09
